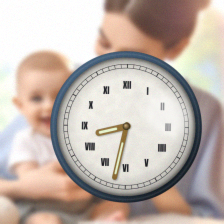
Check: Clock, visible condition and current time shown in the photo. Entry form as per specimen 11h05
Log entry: 8h32
